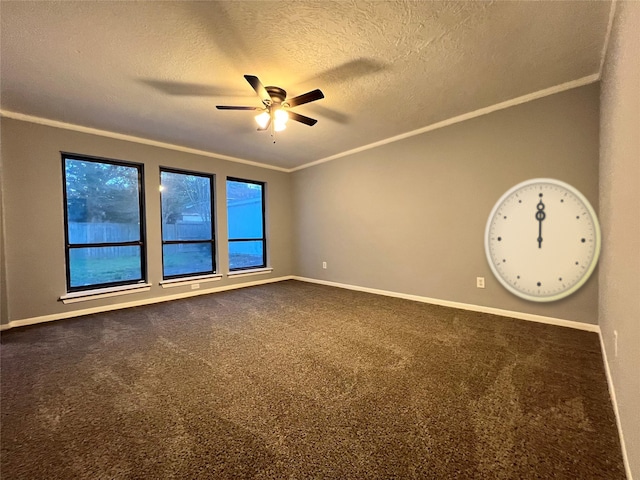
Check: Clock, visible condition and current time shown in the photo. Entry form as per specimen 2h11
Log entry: 12h00
